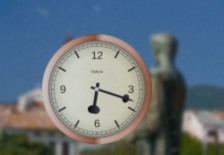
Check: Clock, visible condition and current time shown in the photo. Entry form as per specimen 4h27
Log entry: 6h18
